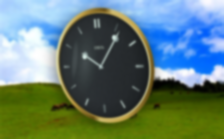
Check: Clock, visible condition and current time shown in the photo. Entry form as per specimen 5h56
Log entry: 10h06
